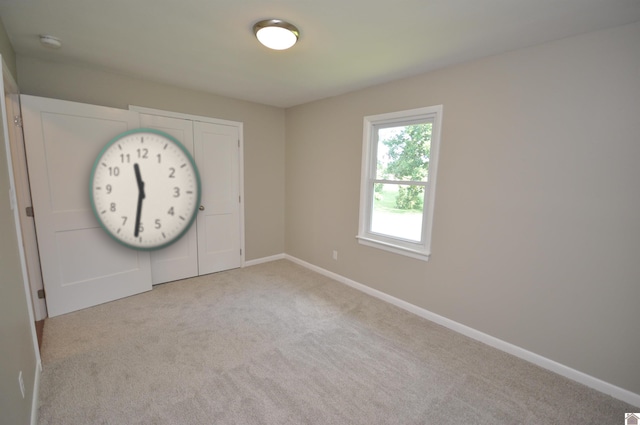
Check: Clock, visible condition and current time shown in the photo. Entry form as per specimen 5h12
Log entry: 11h31
